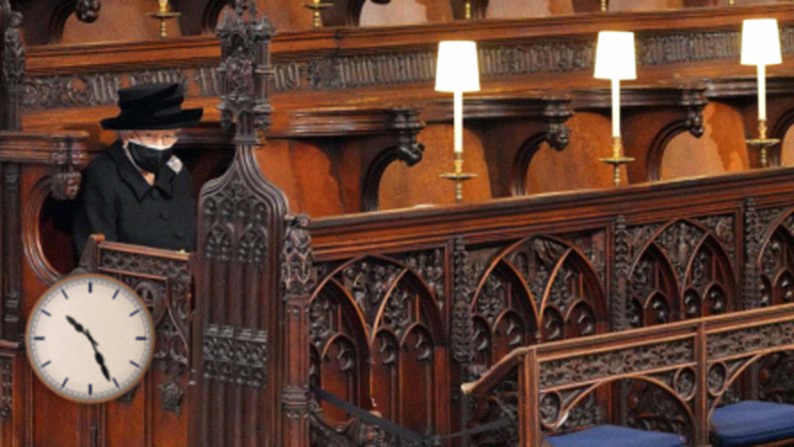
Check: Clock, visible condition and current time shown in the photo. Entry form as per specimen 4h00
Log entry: 10h26
